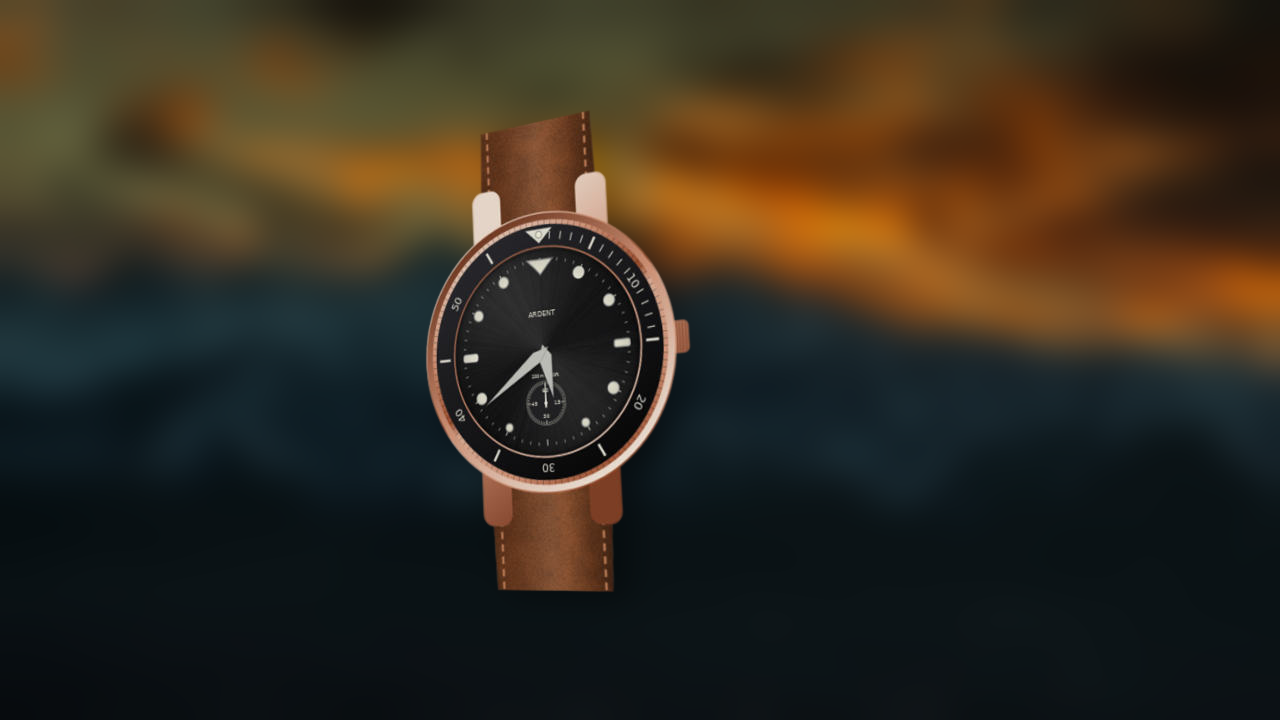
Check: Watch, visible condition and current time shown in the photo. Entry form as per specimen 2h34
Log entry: 5h39
